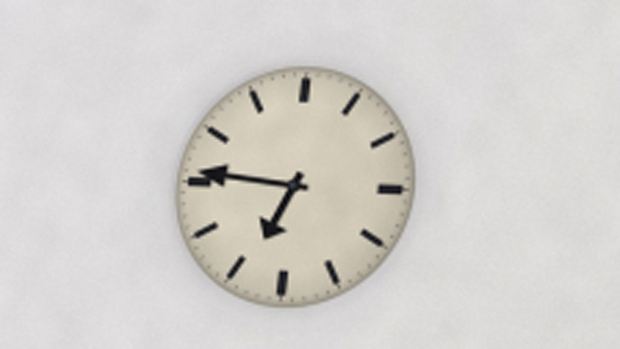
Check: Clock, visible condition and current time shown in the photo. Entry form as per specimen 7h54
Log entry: 6h46
